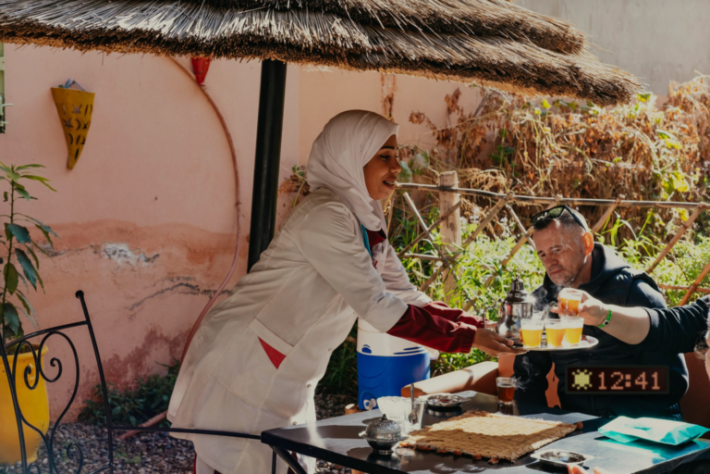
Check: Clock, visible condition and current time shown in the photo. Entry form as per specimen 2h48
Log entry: 12h41
